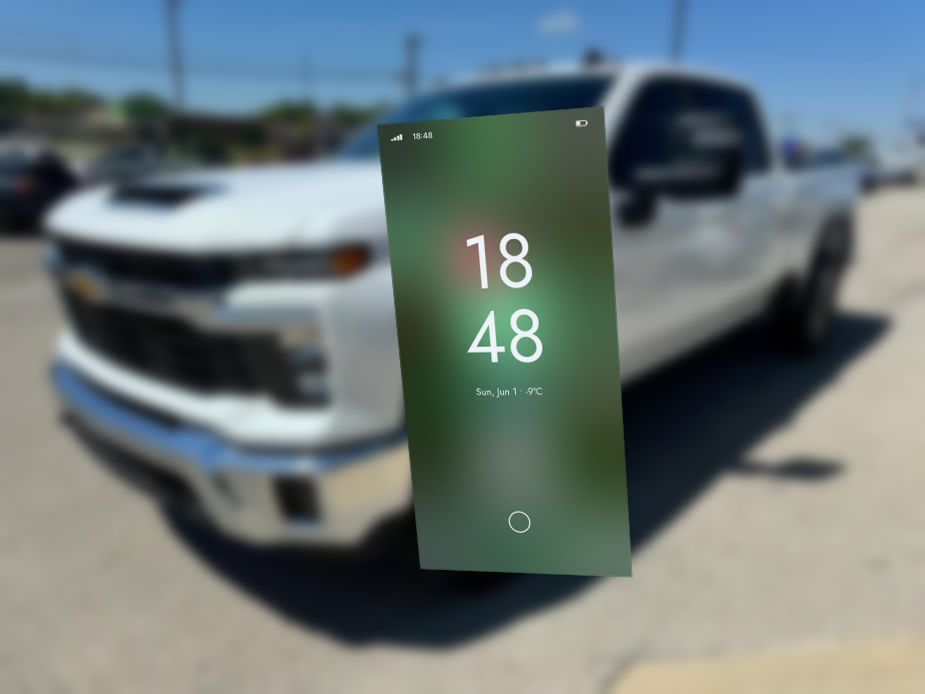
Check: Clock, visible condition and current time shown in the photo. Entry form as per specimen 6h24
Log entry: 18h48
